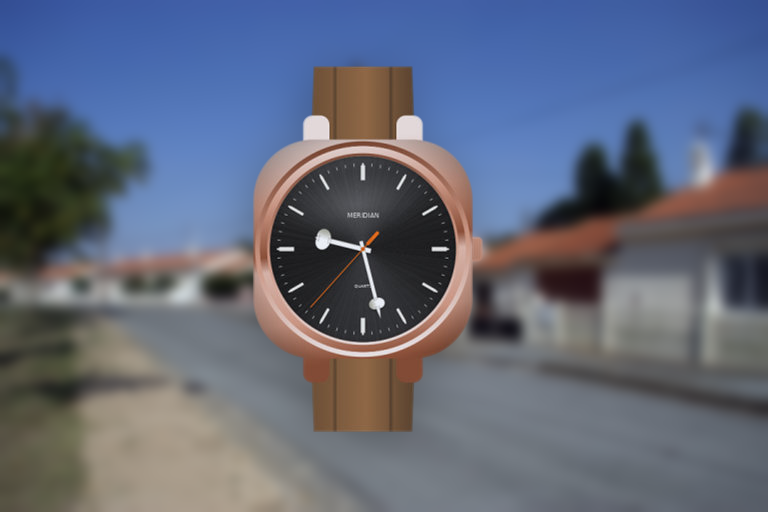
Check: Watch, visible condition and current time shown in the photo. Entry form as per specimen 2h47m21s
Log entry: 9h27m37s
